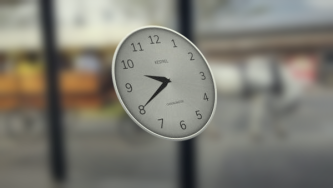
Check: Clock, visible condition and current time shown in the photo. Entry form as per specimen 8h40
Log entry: 9h40
